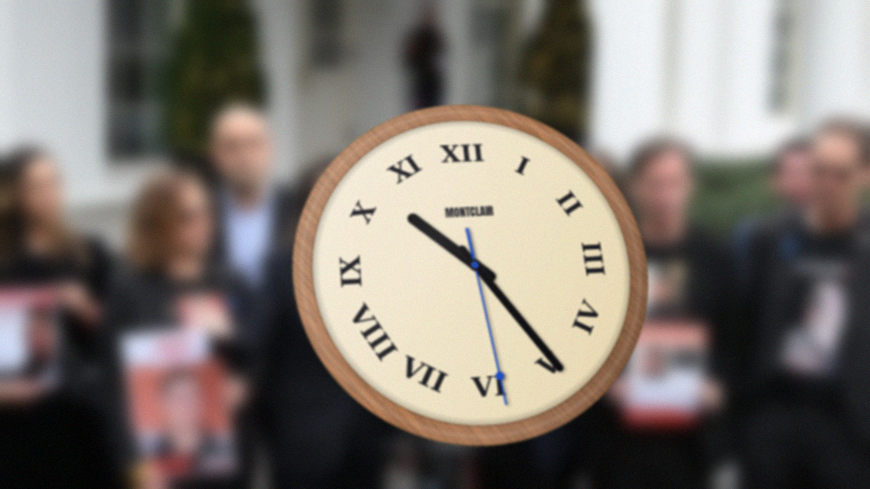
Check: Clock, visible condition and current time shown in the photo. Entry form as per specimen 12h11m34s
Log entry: 10h24m29s
